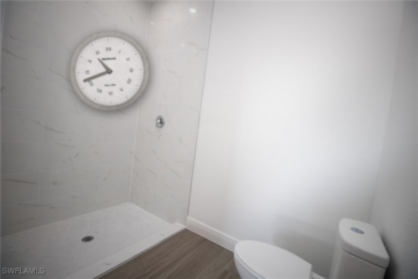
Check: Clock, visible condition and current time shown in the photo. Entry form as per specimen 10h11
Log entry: 10h42
